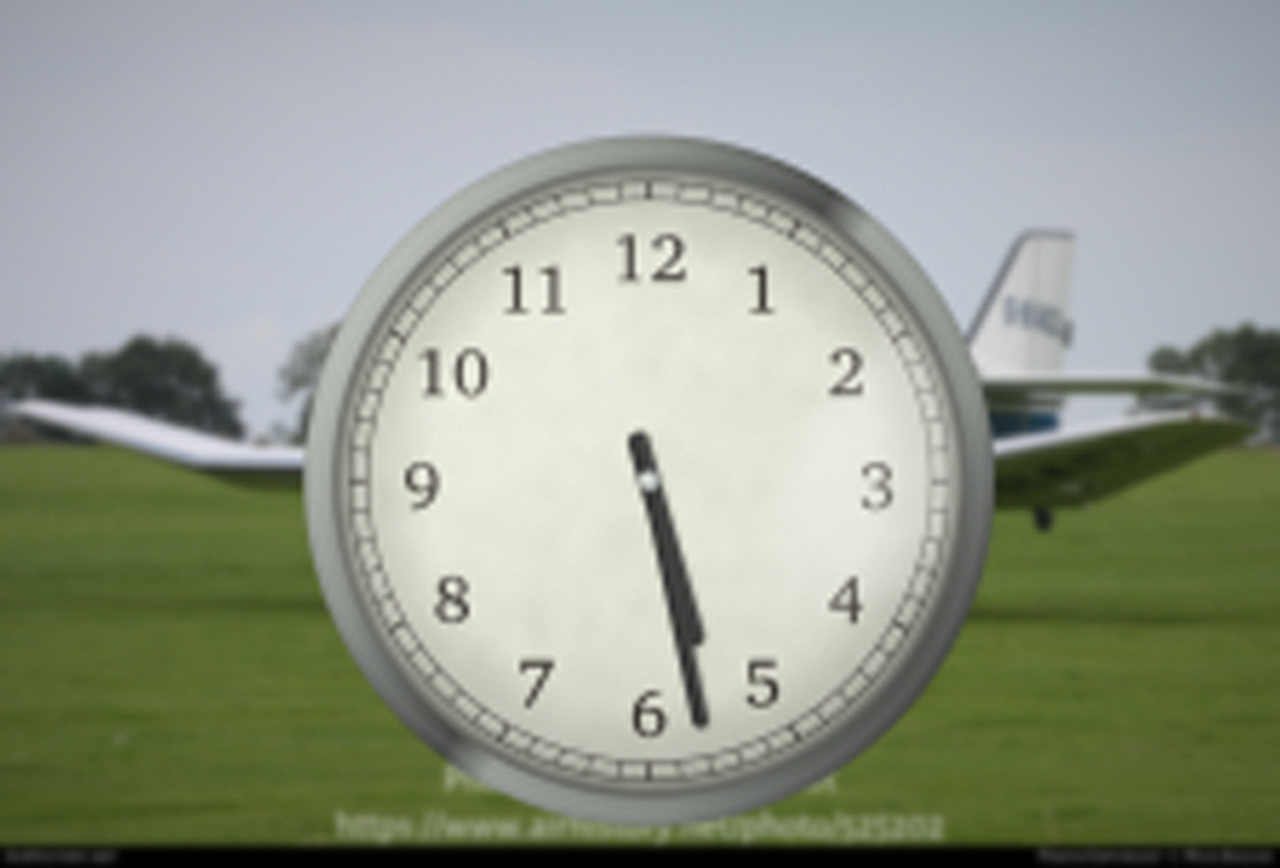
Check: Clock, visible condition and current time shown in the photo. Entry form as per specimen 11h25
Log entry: 5h28
